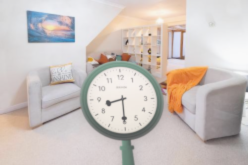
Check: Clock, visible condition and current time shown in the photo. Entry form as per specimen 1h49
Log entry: 8h30
